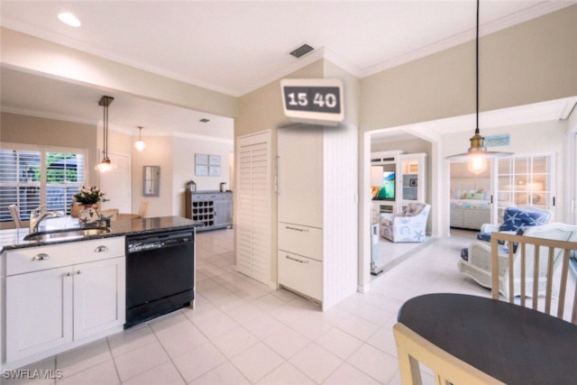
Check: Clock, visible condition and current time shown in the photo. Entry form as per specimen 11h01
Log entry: 15h40
